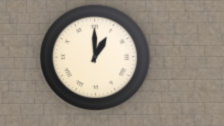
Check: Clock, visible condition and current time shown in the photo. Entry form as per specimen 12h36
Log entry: 1h00
